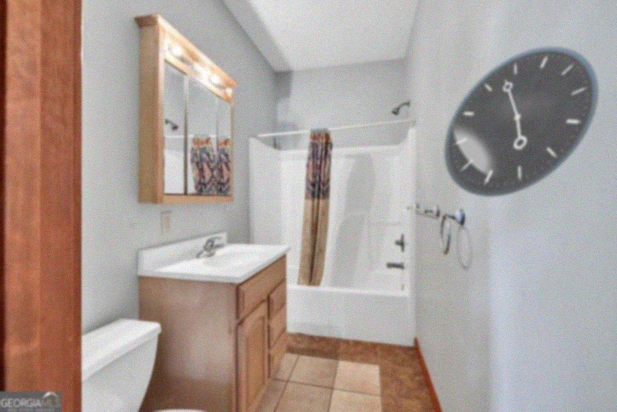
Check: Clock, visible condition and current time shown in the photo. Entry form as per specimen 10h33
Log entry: 4h53
